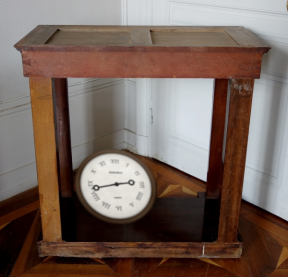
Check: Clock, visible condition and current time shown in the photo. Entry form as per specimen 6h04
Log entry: 2h43
